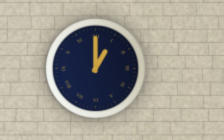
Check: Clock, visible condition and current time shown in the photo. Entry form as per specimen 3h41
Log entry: 1h00
